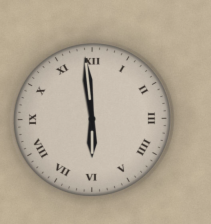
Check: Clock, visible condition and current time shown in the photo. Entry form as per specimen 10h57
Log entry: 5h59
